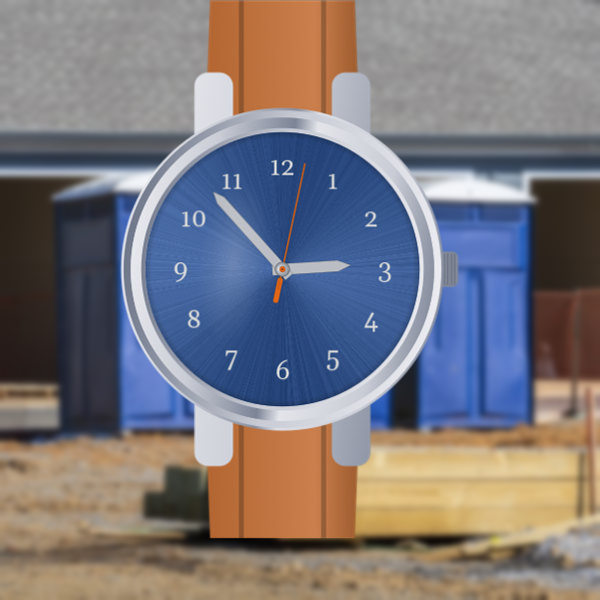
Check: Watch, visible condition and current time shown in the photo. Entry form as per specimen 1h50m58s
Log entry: 2h53m02s
